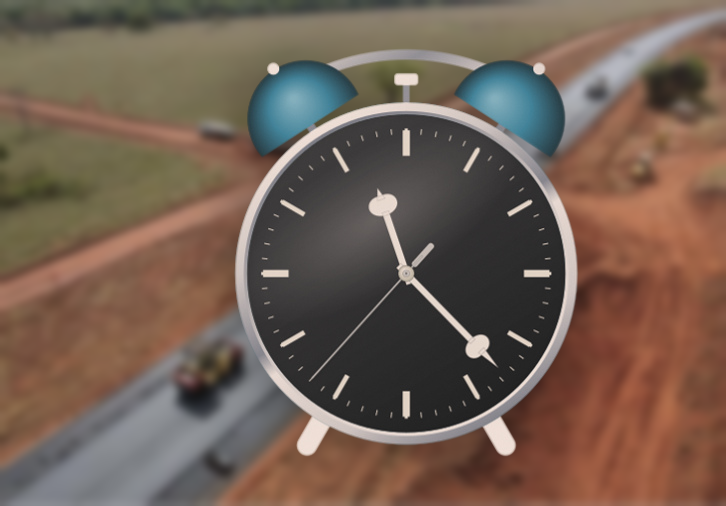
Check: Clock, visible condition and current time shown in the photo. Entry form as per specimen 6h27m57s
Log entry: 11h22m37s
